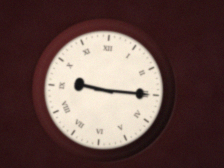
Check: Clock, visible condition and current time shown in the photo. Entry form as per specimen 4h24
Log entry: 9h15
